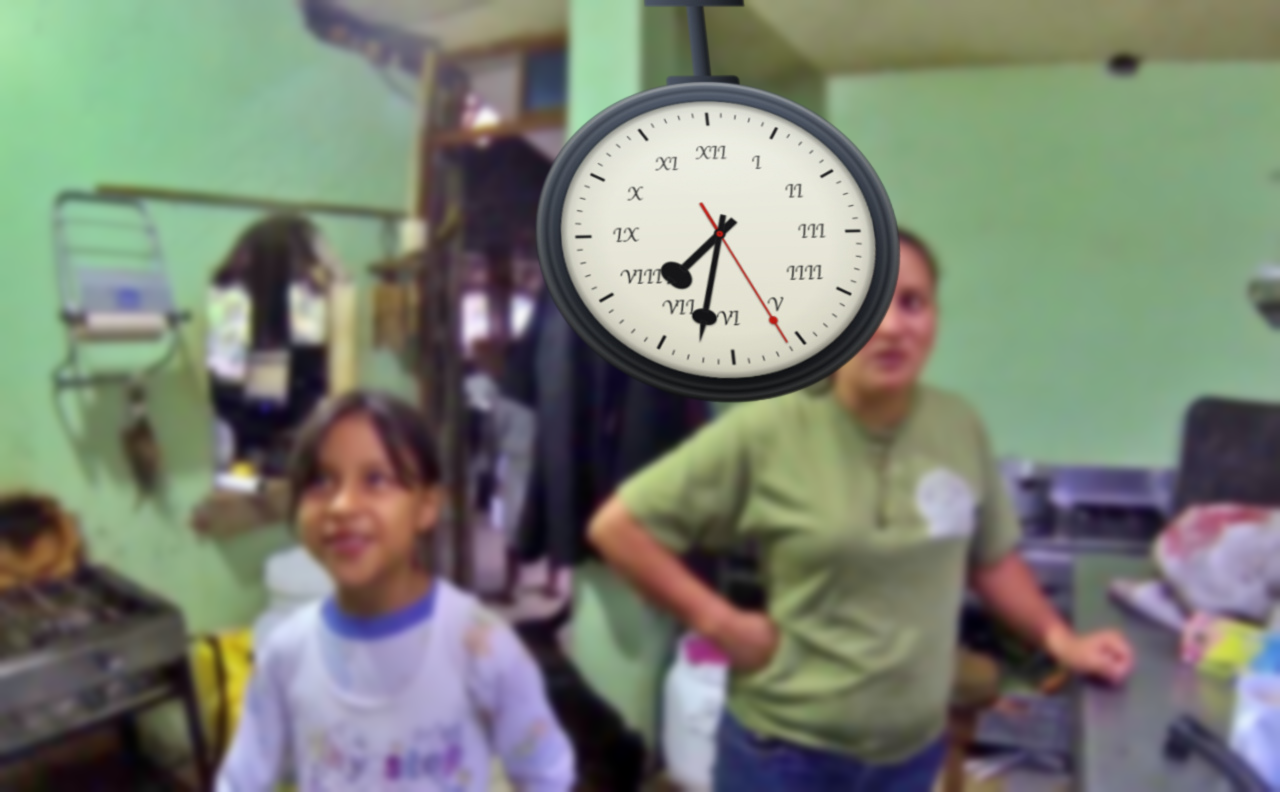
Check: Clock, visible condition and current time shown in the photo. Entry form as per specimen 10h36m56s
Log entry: 7h32m26s
